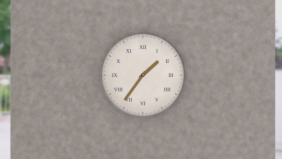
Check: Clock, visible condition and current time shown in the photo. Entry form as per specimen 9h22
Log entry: 1h36
